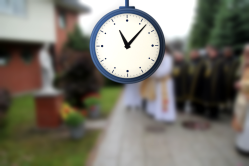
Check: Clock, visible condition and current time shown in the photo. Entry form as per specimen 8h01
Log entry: 11h07
